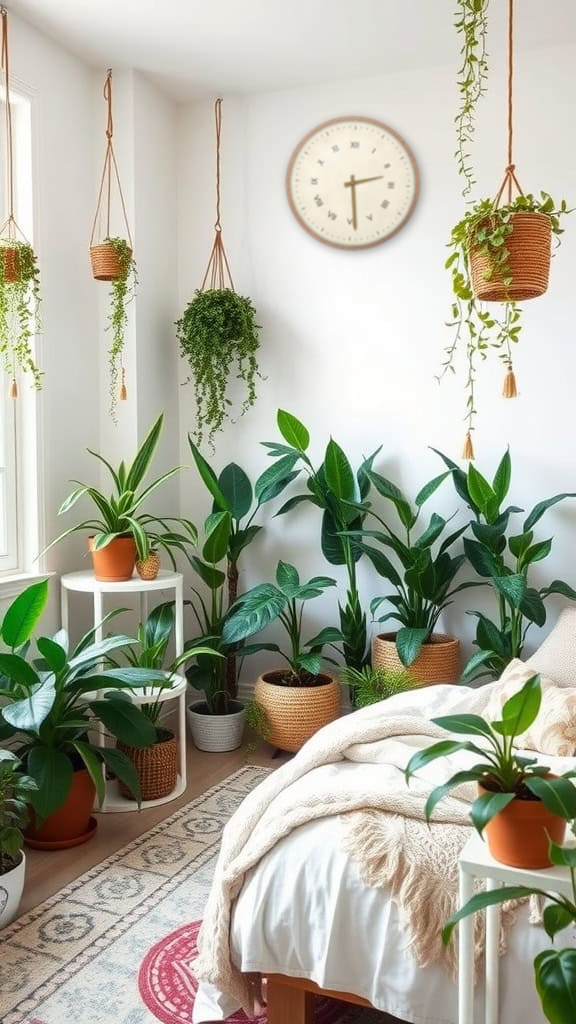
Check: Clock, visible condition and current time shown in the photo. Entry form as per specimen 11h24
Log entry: 2h29
